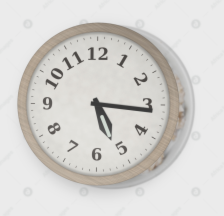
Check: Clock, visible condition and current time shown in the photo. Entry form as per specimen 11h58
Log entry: 5h16
